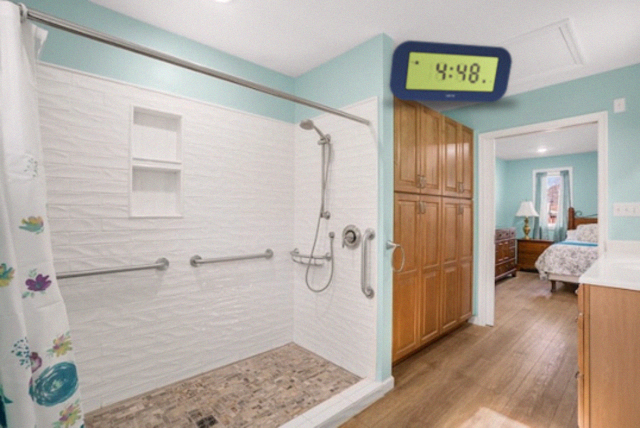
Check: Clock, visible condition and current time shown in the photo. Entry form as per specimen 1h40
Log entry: 4h48
